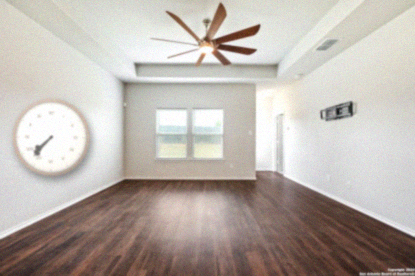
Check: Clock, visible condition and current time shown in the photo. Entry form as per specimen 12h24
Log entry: 7h37
